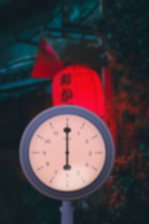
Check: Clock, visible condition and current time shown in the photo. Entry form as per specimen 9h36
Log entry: 6h00
